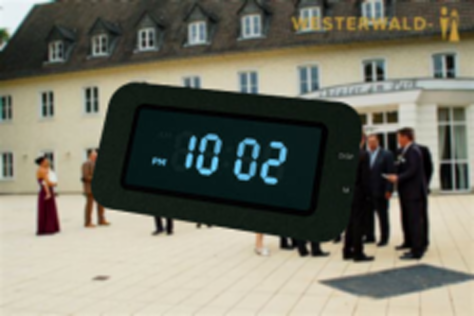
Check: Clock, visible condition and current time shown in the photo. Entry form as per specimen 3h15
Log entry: 10h02
